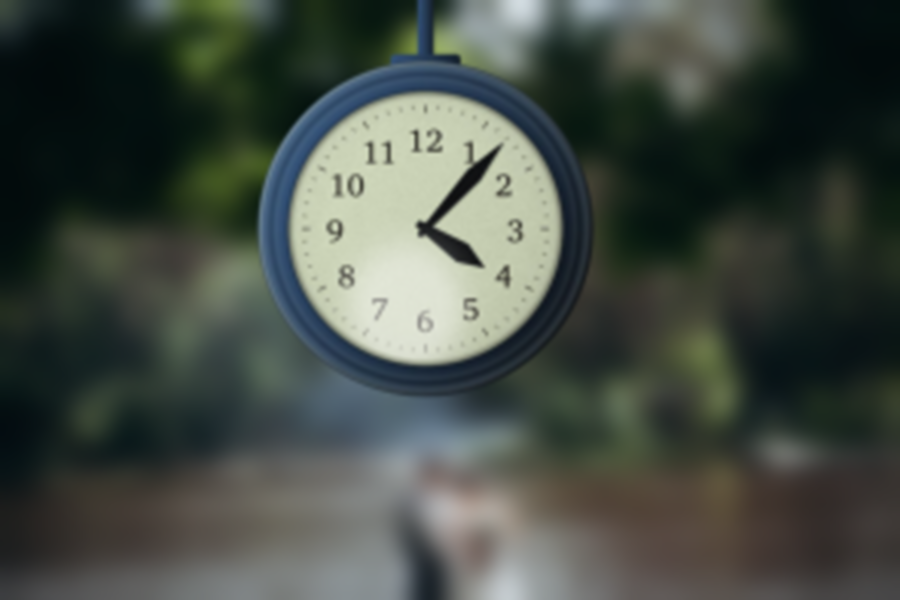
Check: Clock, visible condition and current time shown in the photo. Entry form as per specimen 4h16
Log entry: 4h07
